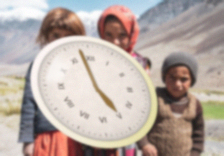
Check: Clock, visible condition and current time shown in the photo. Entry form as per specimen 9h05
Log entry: 4h58
